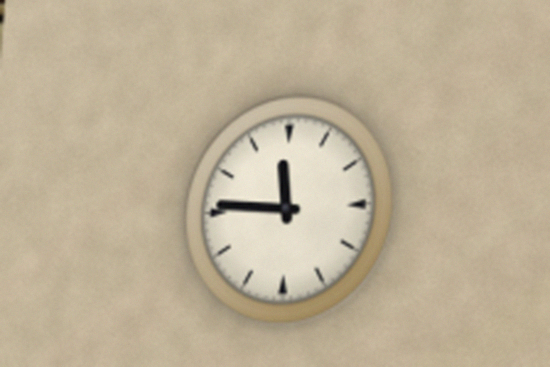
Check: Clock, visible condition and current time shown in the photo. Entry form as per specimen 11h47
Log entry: 11h46
